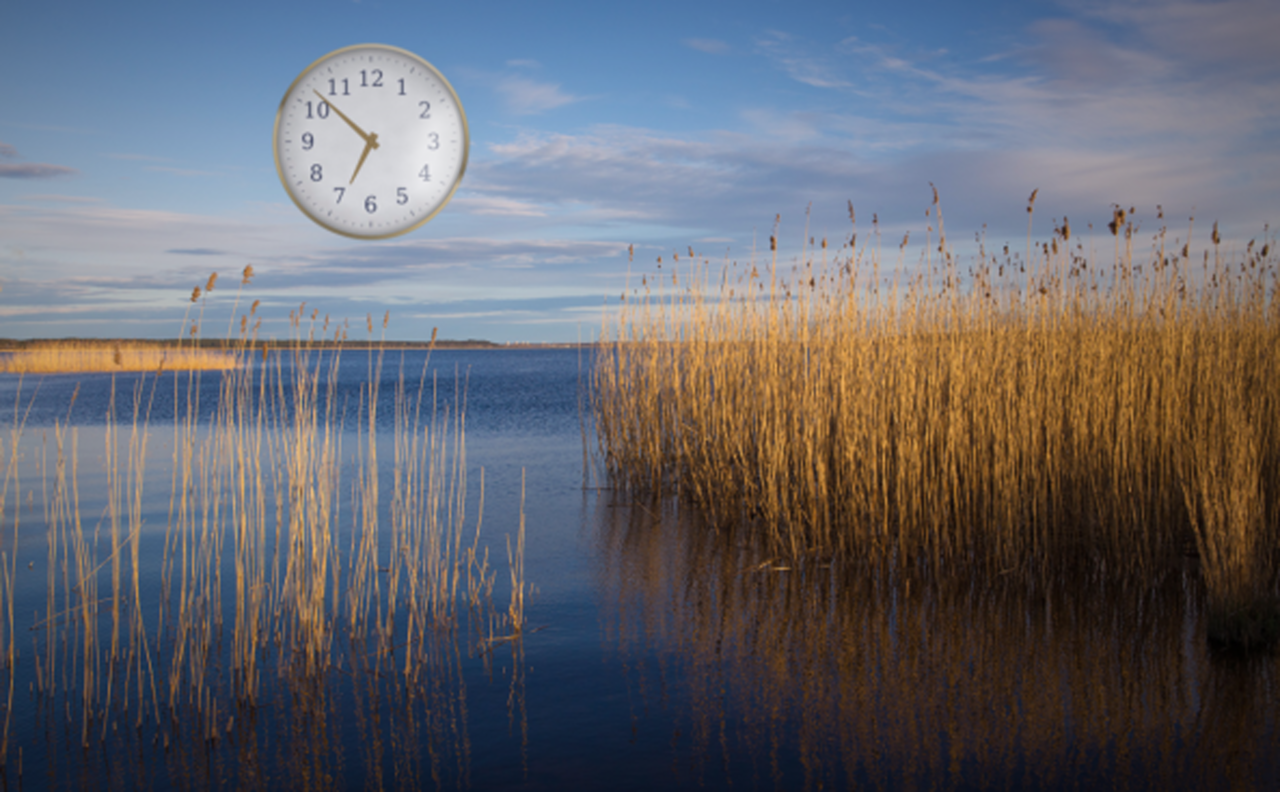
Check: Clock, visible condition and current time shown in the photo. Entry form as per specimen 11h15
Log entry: 6h52
